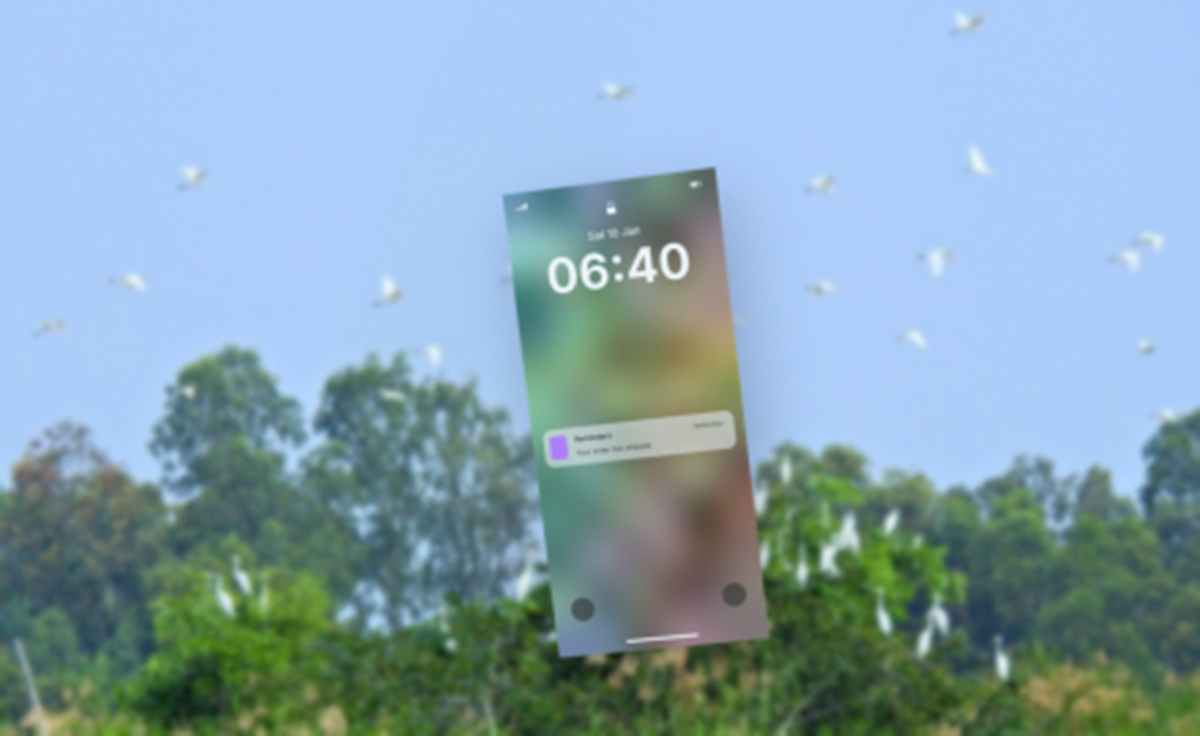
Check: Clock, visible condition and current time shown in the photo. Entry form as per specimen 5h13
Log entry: 6h40
